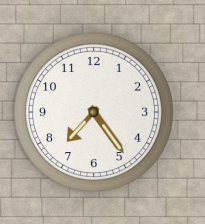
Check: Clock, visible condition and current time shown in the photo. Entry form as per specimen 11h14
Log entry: 7h24
